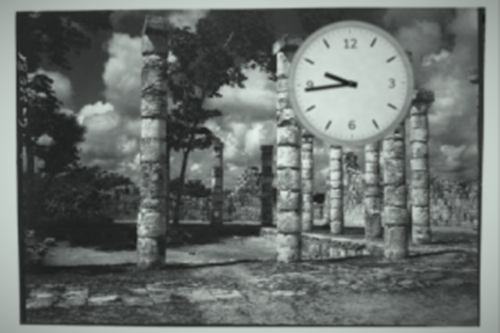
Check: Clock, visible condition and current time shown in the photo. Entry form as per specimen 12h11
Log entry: 9h44
